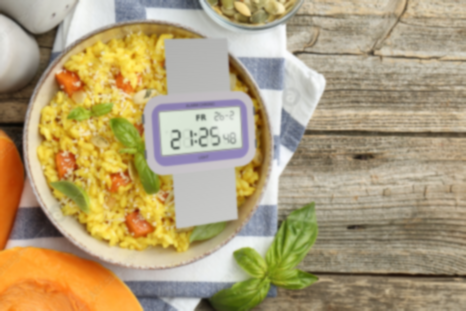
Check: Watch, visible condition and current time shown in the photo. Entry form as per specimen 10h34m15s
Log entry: 21h25m48s
